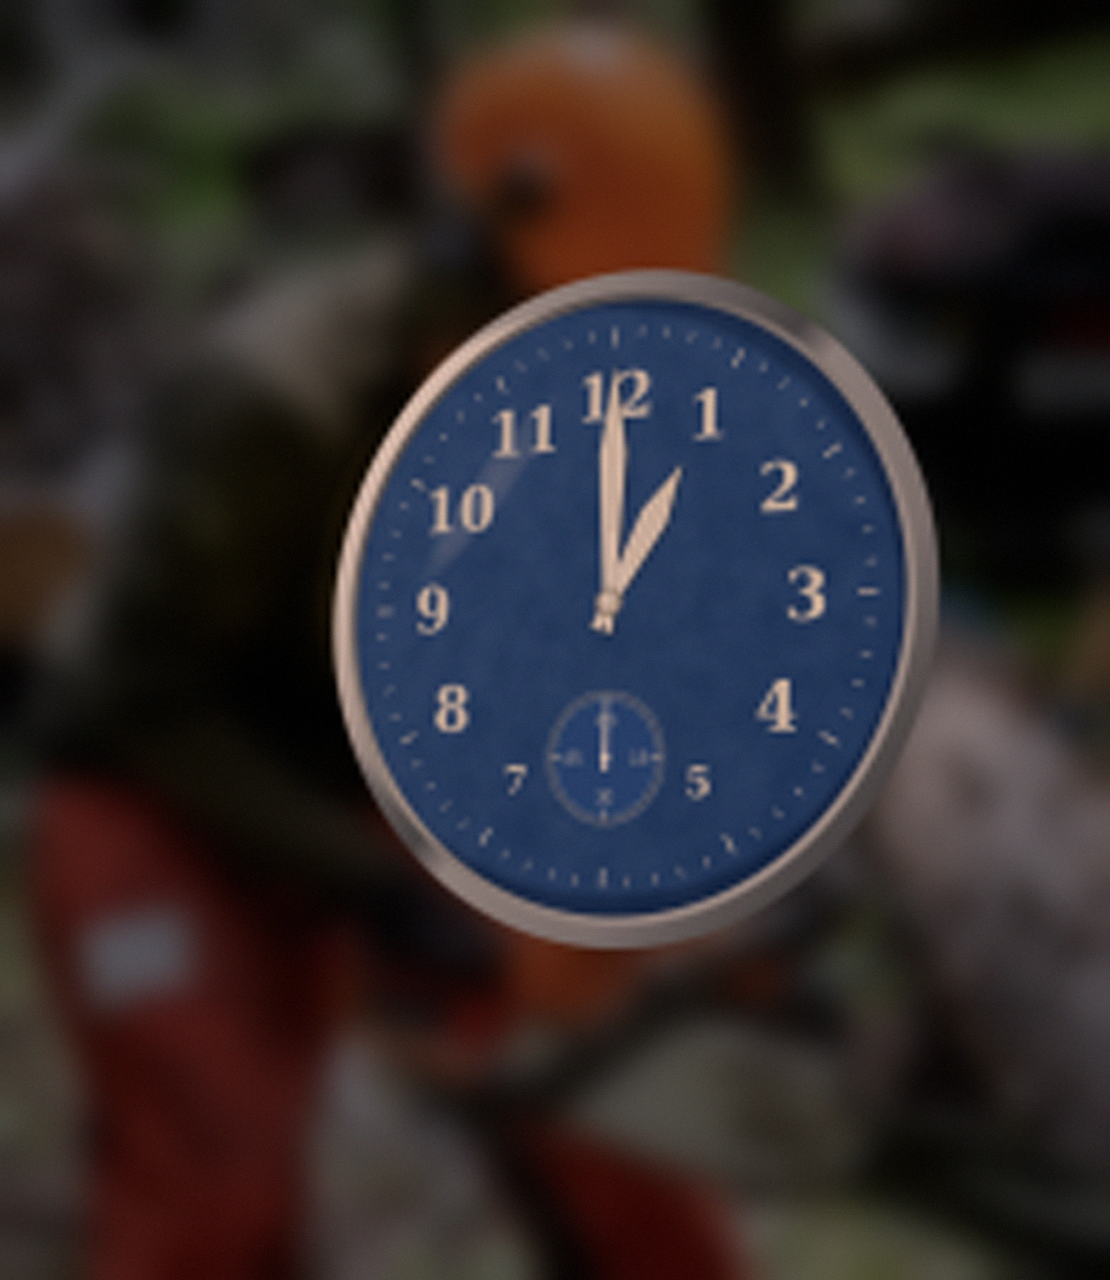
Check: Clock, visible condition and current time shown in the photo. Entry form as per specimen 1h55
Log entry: 1h00
